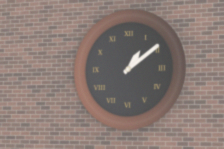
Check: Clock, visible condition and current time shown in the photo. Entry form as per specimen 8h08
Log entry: 1h09
